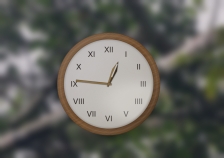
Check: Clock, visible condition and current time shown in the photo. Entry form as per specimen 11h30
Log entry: 12h46
